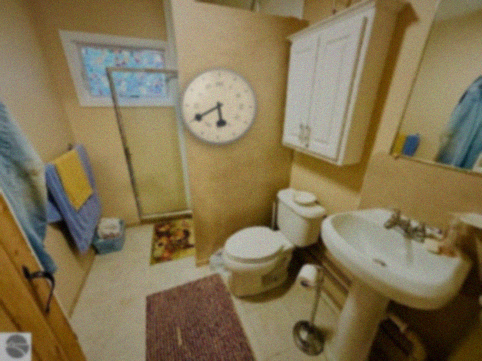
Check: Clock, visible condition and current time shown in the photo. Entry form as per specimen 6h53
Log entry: 5h40
